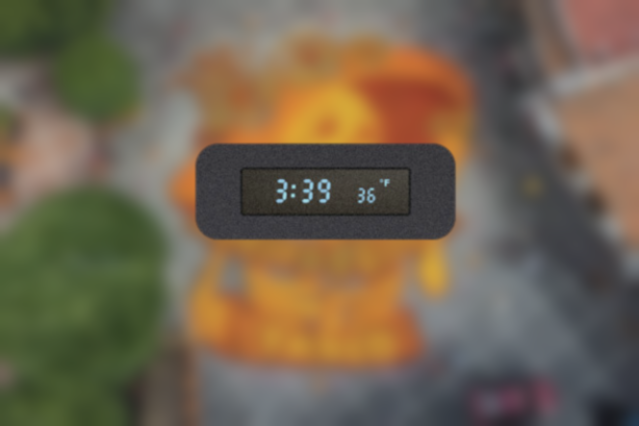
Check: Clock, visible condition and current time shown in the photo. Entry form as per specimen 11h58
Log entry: 3h39
